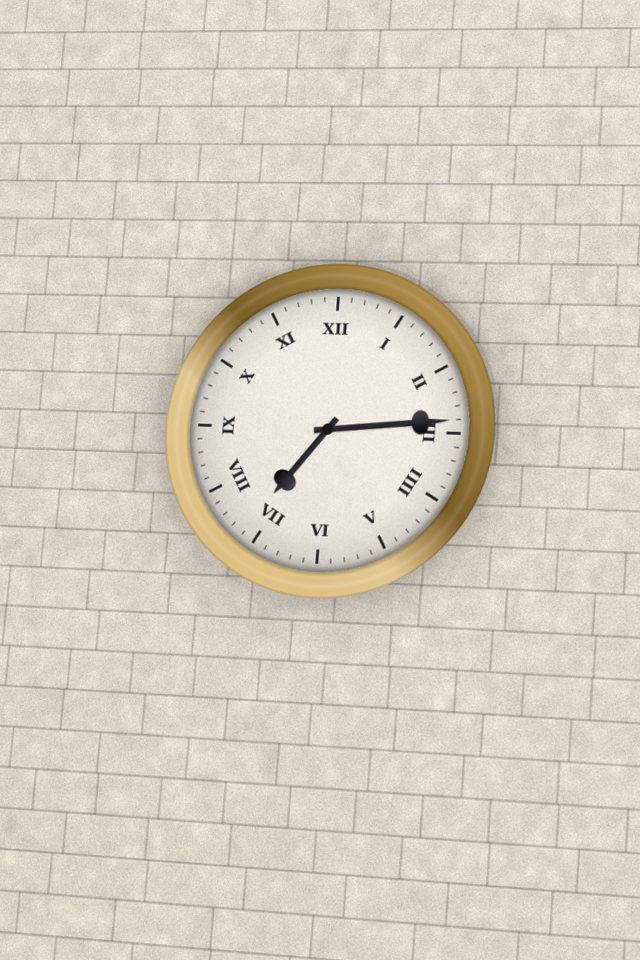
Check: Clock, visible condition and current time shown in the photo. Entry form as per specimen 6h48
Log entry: 7h14
